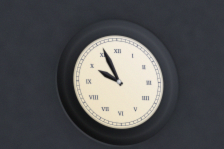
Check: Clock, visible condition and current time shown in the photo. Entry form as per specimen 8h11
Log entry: 9h56
